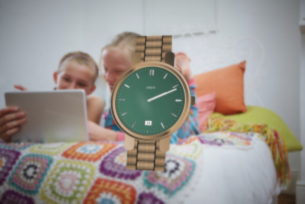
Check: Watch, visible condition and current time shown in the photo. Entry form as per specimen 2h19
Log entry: 2h11
